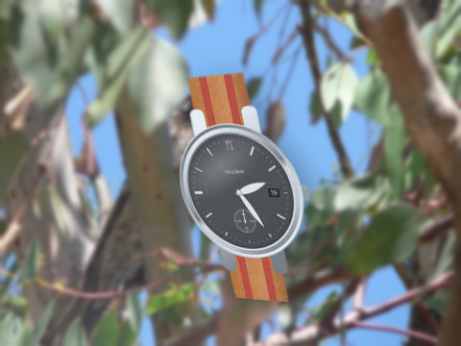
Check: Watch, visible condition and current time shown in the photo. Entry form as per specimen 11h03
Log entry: 2h25
